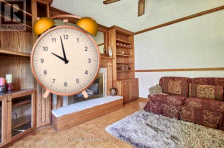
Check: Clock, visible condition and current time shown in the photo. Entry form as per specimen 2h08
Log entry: 9h58
